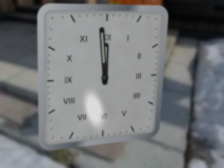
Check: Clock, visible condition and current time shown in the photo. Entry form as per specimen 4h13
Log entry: 11h59
